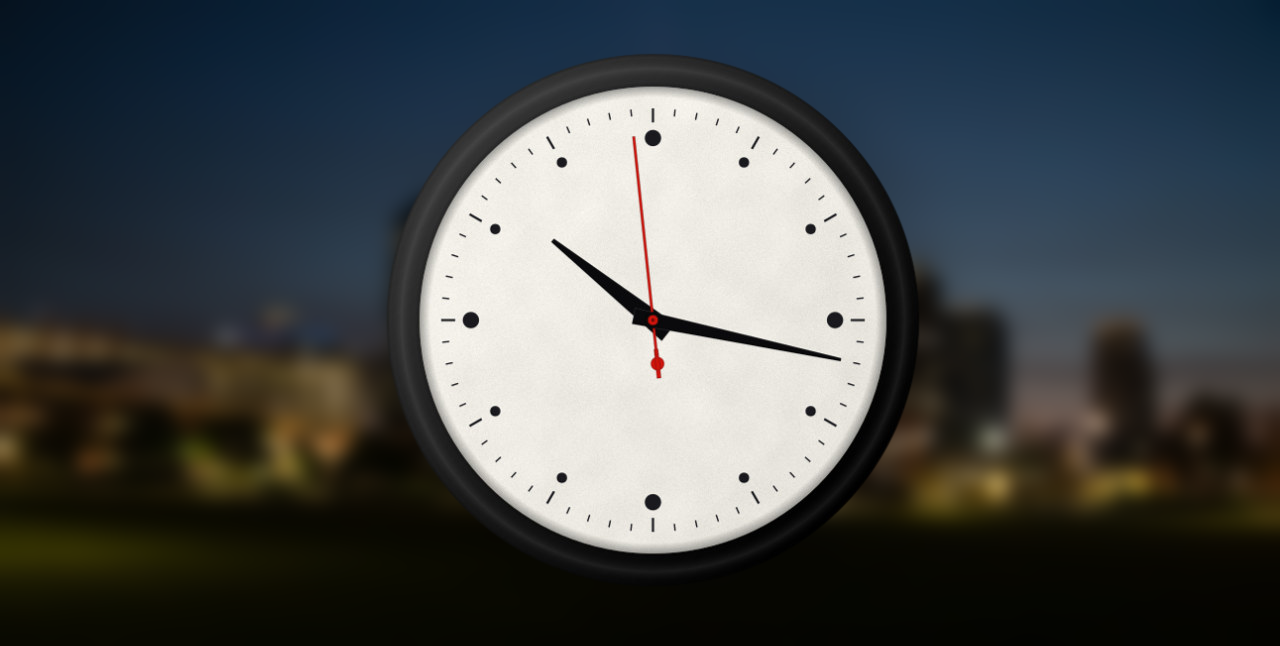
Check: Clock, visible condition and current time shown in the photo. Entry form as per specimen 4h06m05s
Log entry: 10h16m59s
